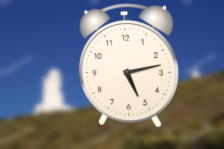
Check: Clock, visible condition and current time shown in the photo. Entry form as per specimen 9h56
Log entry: 5h13
